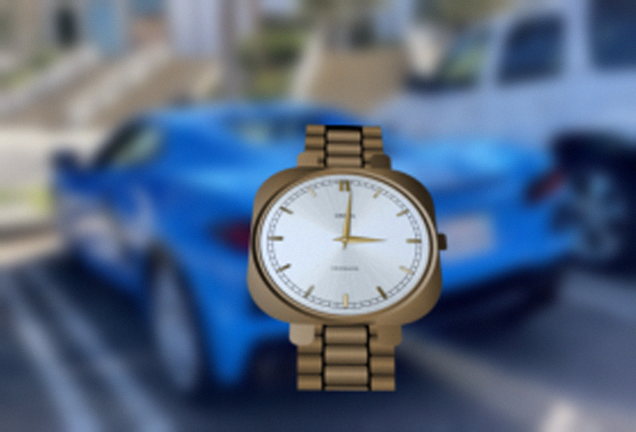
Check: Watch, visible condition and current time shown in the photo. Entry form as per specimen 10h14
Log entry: 3h01
